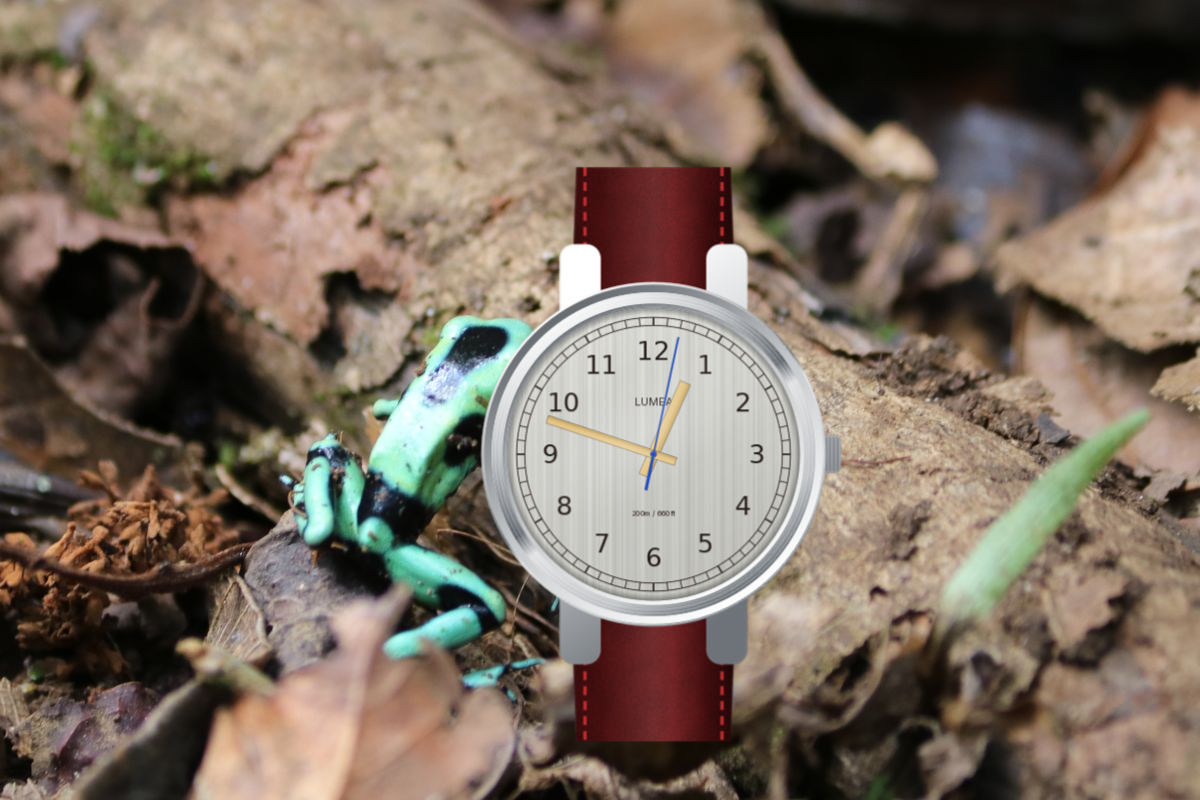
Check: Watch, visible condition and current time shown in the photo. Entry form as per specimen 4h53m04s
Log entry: 12h48m02s
